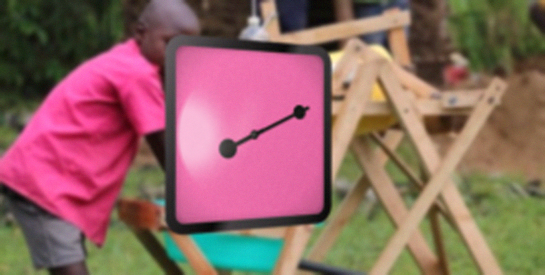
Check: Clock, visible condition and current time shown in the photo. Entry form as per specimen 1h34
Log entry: 8h11
